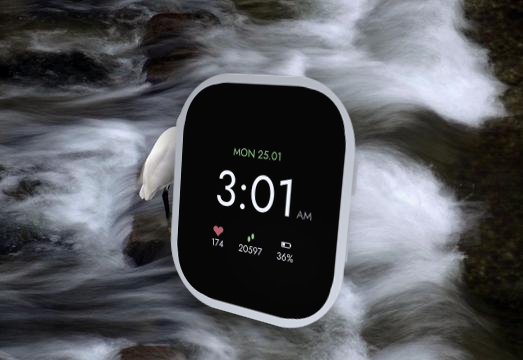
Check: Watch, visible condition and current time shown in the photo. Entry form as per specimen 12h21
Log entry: 3h01
